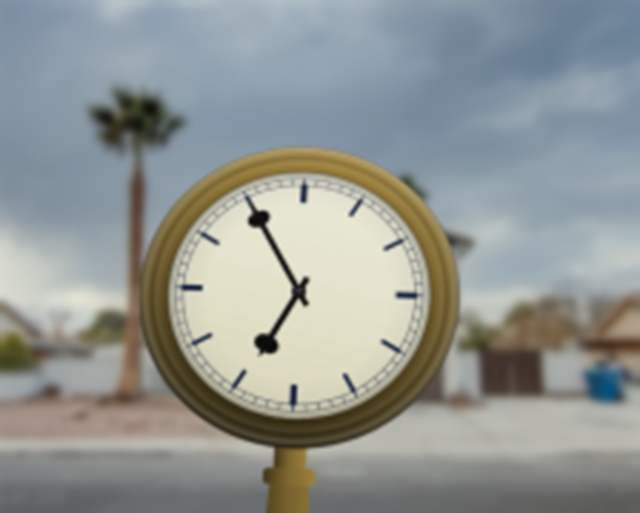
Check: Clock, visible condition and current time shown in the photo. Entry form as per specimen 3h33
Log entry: 6h55
